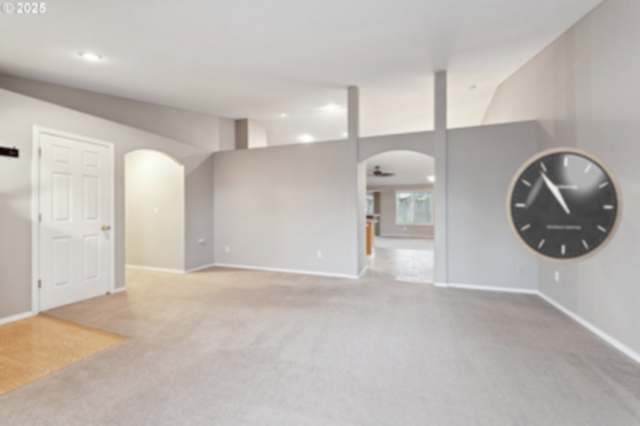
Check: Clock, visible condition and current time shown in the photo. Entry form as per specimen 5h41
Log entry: 10h54
